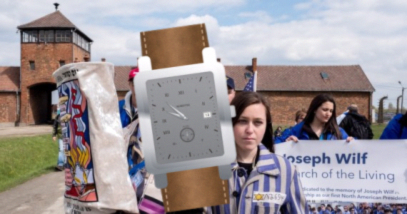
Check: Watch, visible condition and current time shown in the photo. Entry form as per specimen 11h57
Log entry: 9h53
